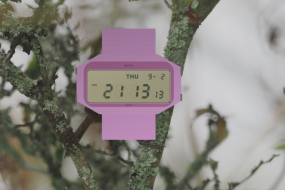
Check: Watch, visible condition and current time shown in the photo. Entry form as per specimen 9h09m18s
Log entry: 21h13m13s
